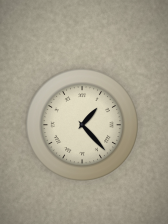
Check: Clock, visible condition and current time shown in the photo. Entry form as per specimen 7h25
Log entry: 1h23
